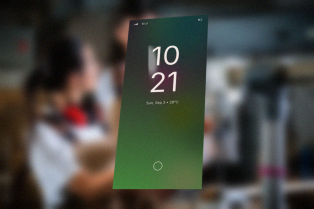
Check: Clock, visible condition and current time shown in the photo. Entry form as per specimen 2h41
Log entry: 10h21
